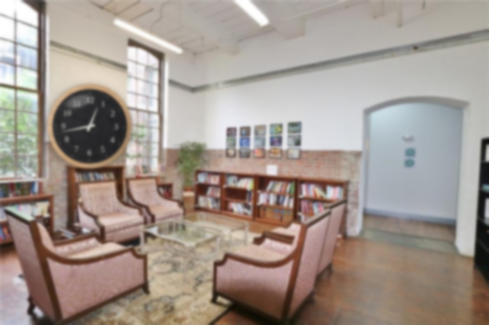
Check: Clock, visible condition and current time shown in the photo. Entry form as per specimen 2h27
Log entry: 12h43
